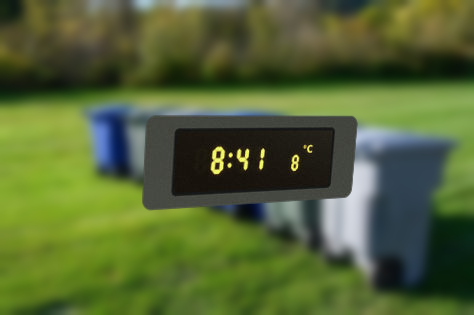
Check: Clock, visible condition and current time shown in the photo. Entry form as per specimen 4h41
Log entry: 8h41
